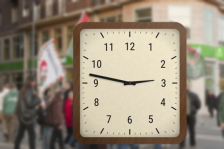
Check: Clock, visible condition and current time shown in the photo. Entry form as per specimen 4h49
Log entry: 2h47
